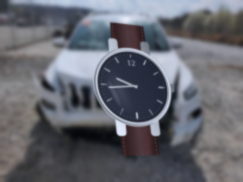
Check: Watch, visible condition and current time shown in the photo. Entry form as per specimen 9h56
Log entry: 9h44
